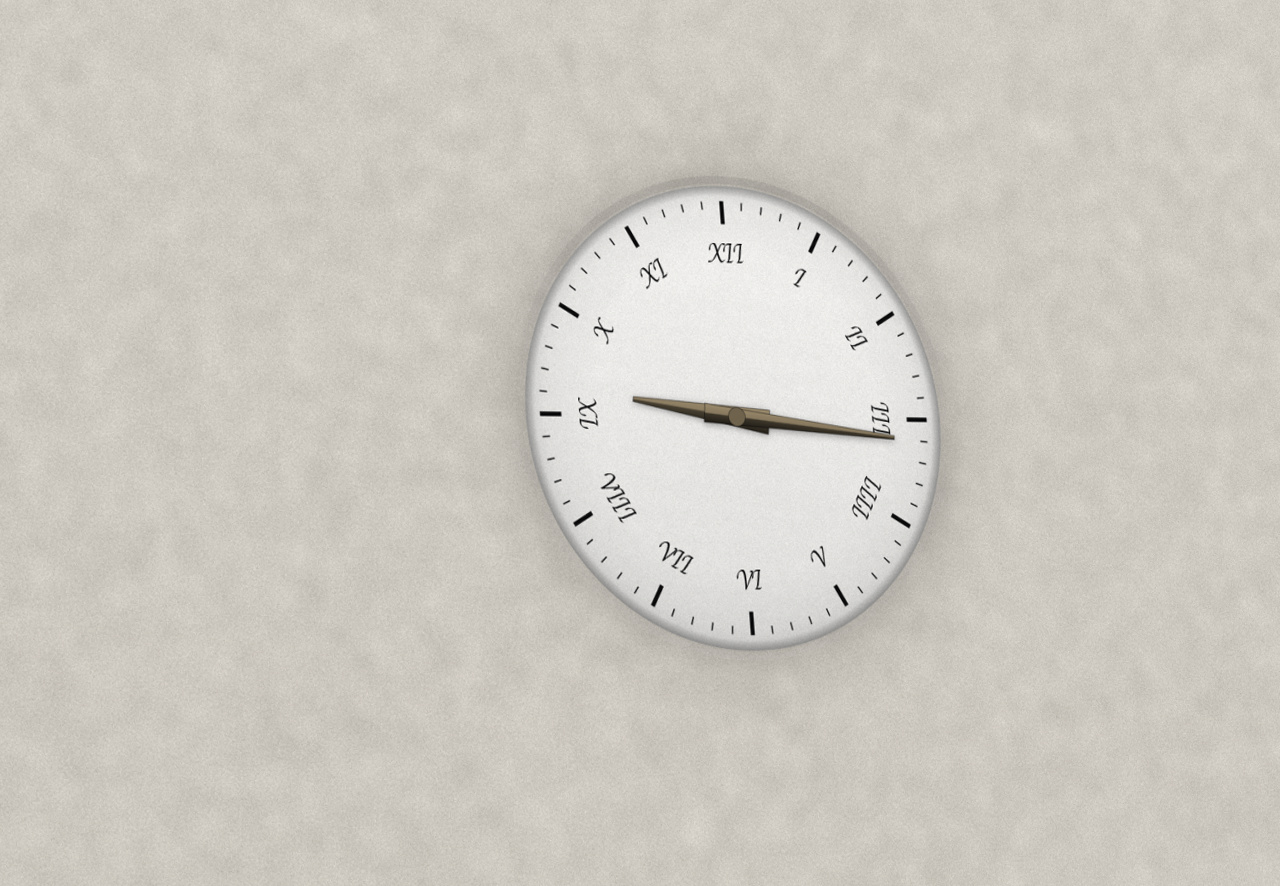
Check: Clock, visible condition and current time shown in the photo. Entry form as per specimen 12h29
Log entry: 9h16
